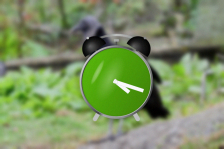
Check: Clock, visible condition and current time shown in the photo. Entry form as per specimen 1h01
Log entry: 4h18
